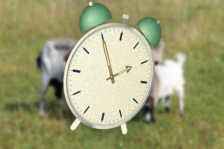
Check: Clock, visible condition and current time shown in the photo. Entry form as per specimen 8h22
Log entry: 1h55
